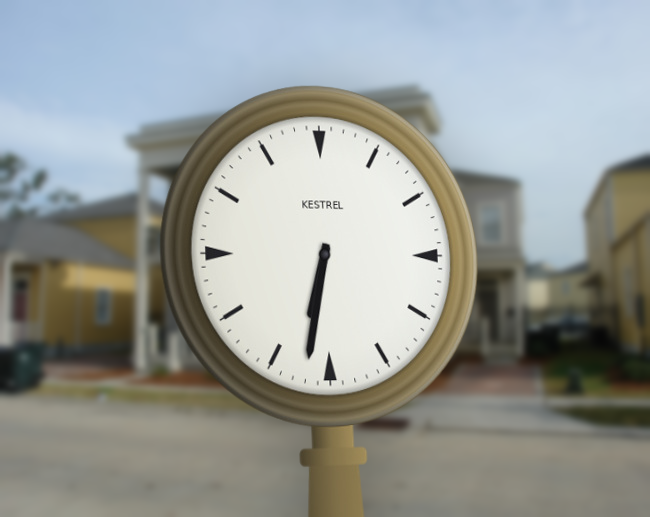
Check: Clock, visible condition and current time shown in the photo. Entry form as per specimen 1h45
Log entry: 6h32
